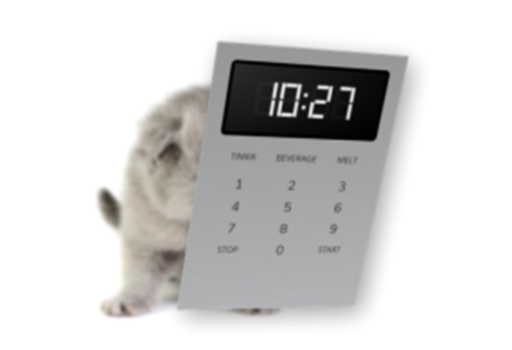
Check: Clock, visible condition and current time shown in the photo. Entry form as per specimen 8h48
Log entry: 10h27
